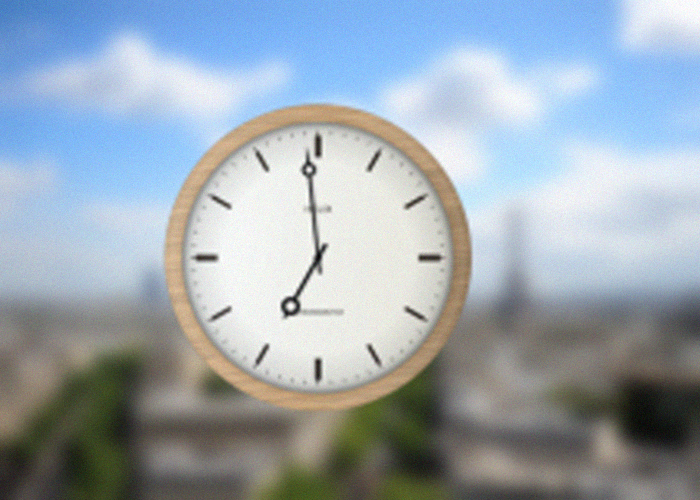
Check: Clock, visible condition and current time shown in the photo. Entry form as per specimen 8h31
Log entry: 6h59
